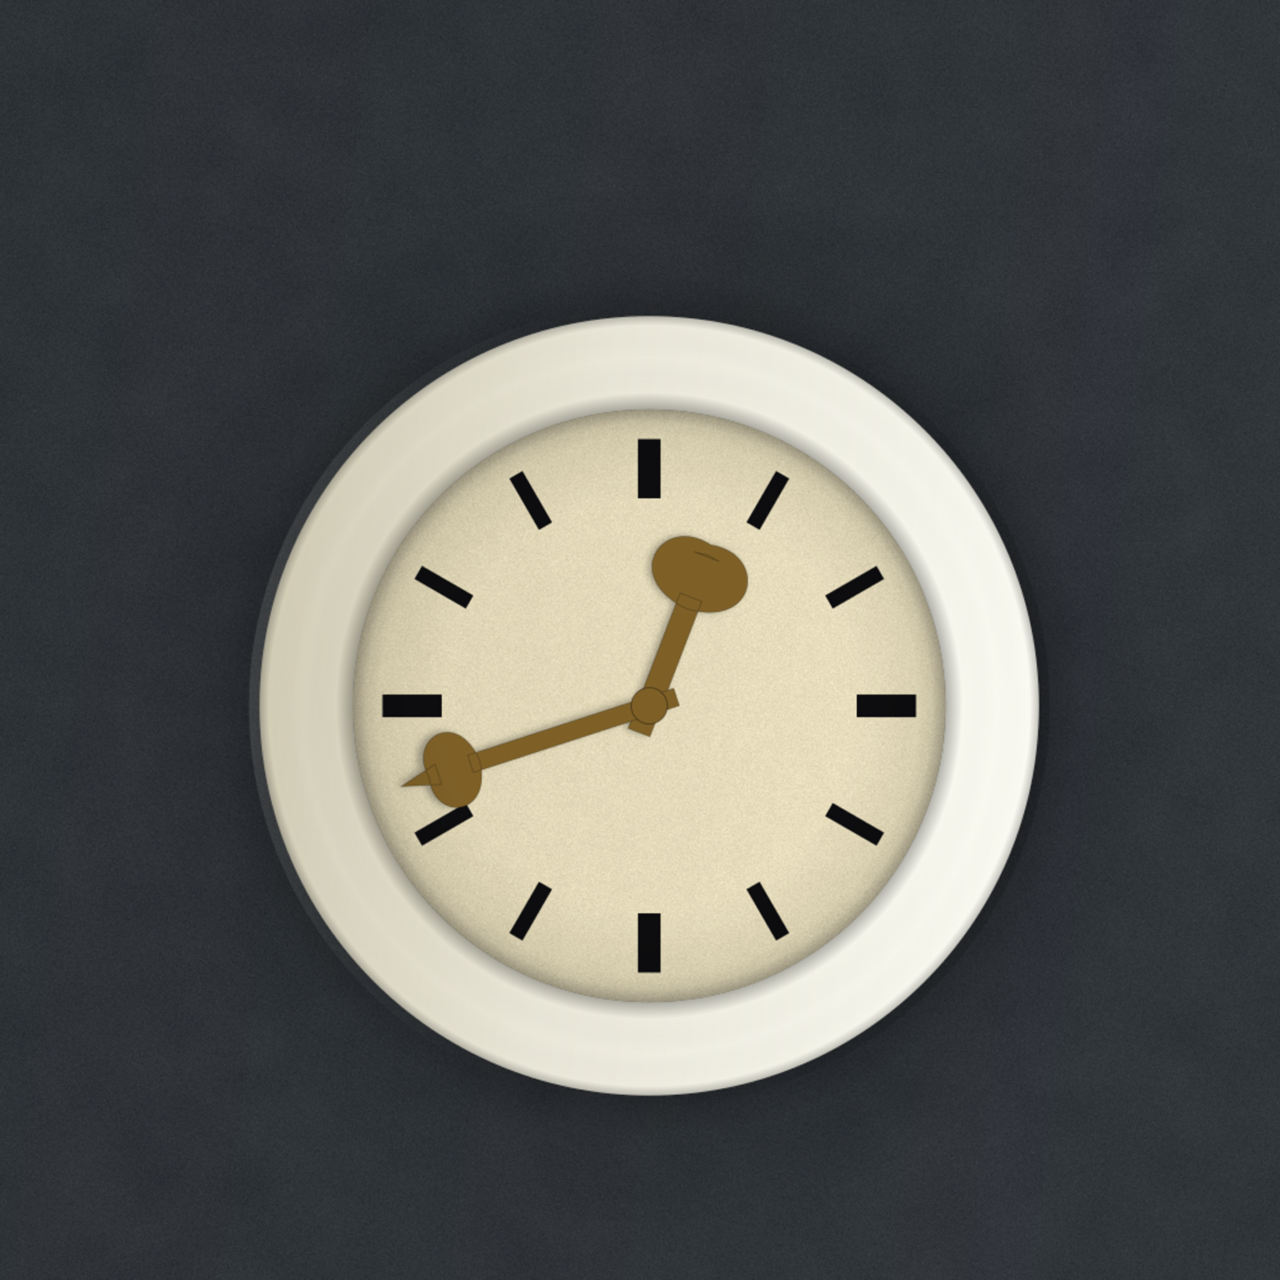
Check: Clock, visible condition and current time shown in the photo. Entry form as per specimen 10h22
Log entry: 12h42
